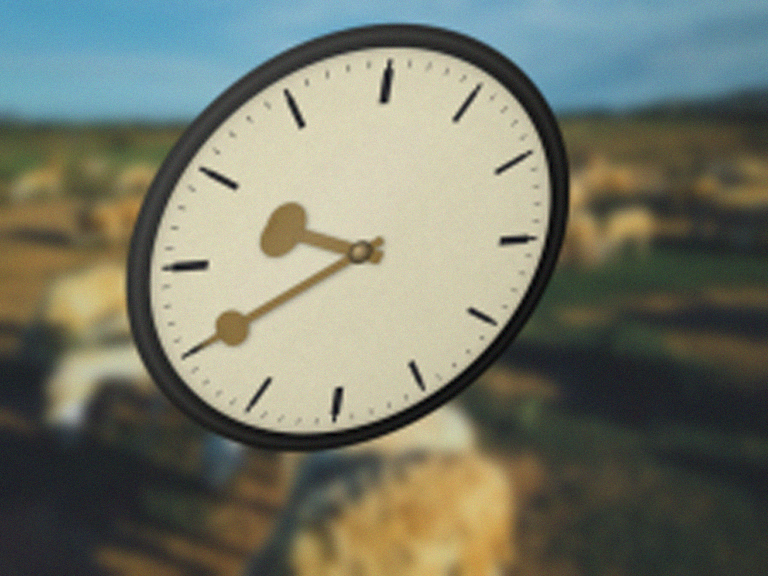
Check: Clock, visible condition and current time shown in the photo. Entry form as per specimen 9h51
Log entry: 9h40
